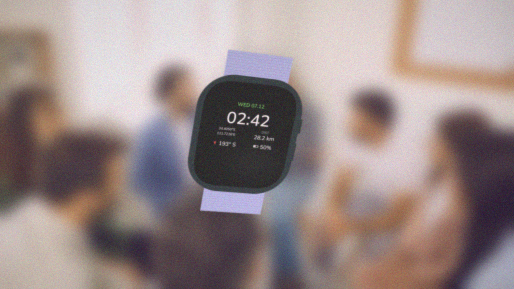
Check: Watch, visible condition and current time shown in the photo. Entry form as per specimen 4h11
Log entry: 2h42
